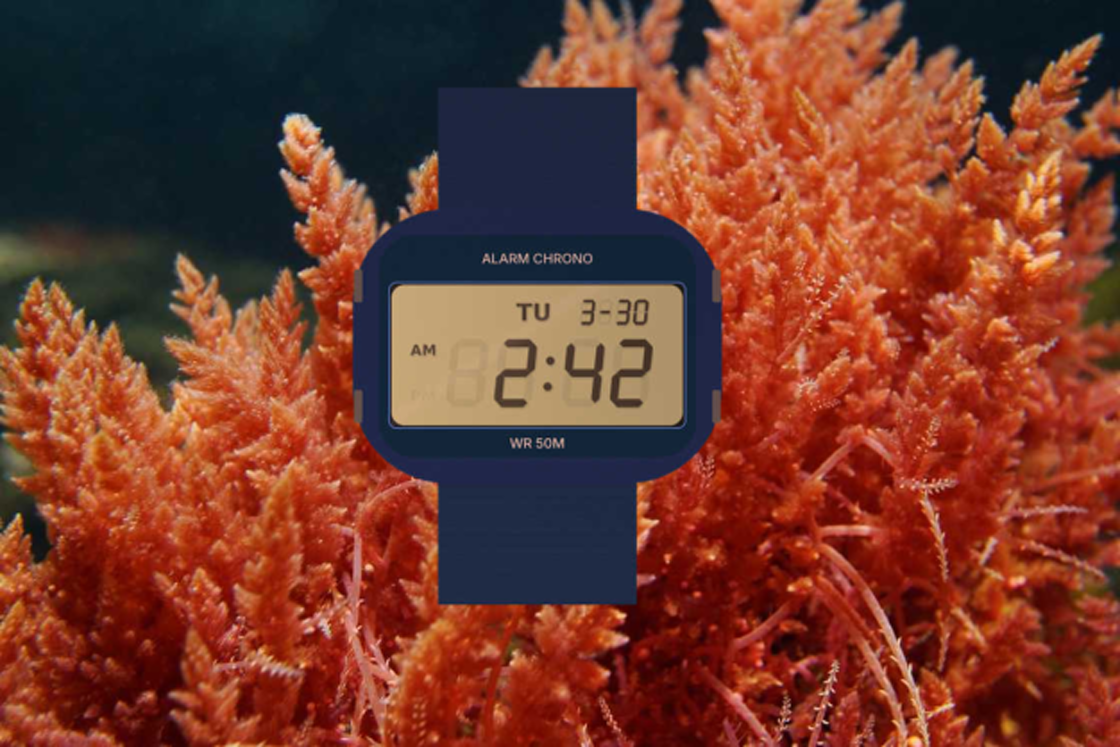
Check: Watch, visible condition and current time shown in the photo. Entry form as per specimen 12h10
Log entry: 2h42
